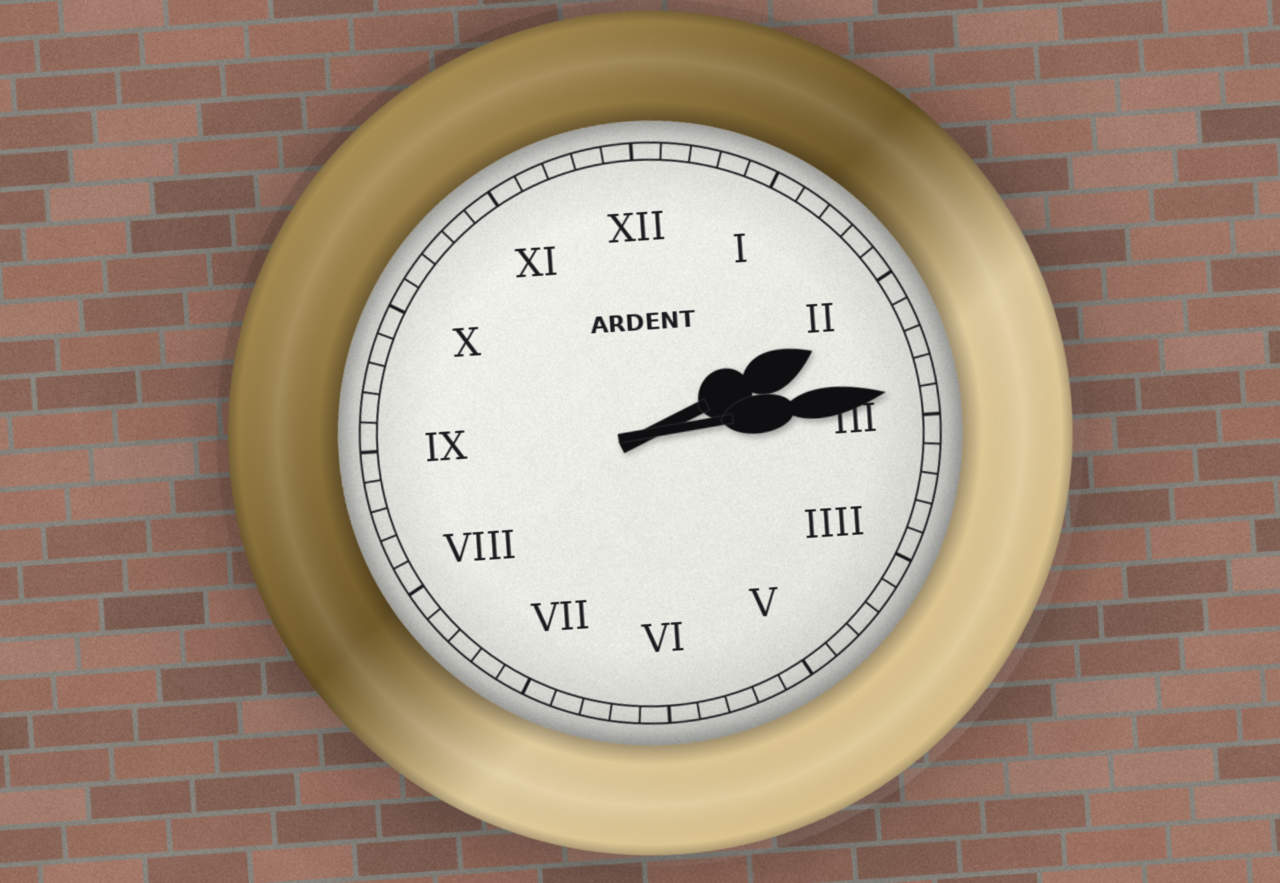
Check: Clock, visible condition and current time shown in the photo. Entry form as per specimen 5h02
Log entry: 2h14
